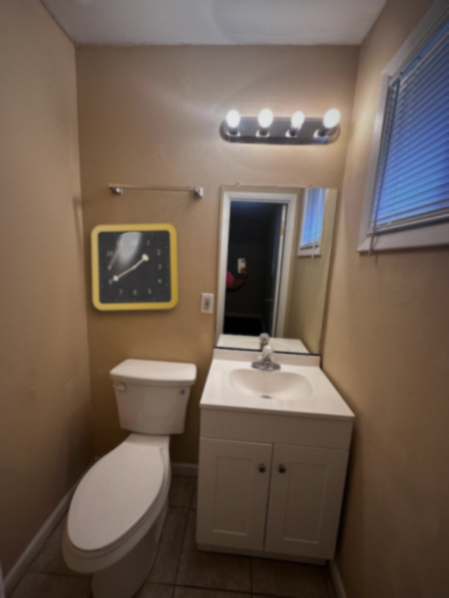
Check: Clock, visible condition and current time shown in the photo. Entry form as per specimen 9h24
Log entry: 1h40
